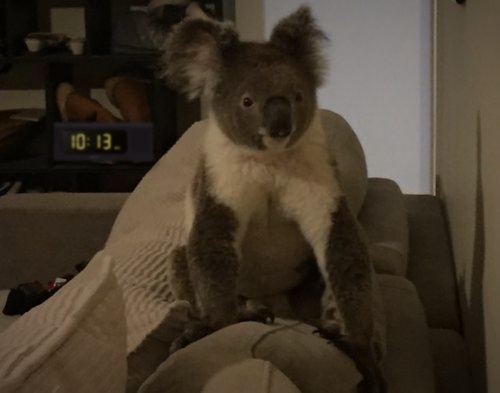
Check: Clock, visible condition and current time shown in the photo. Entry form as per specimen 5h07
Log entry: 10h13
